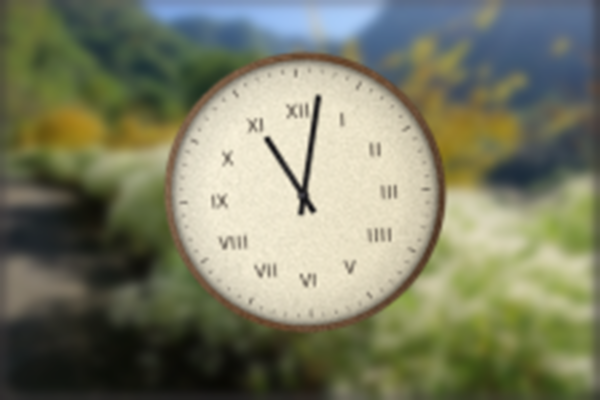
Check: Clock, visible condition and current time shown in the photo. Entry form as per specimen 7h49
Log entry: 11h02
